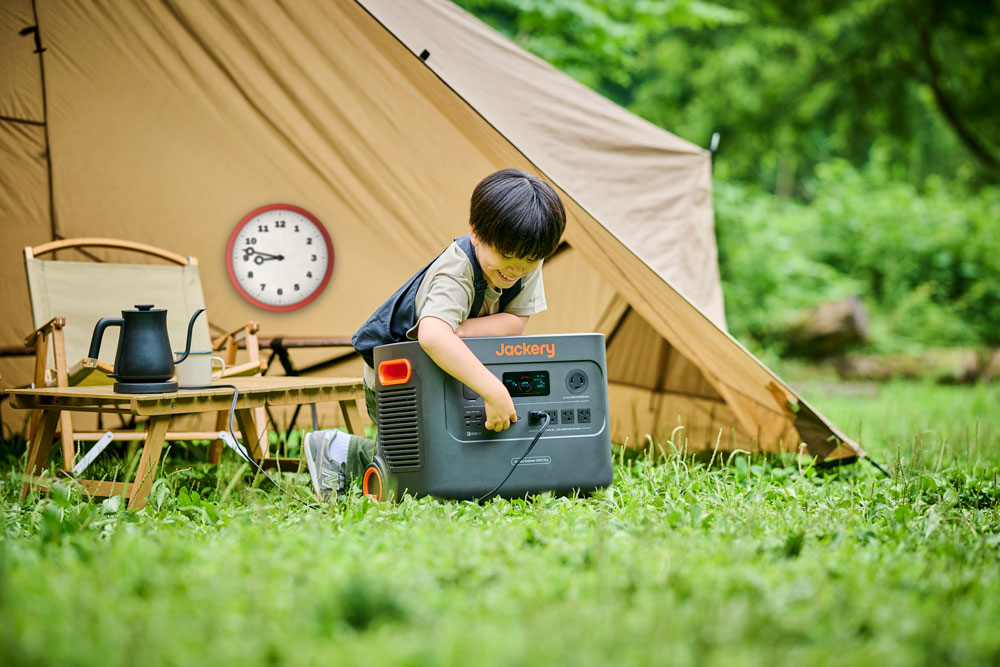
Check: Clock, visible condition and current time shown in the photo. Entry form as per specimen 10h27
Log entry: 8h47
